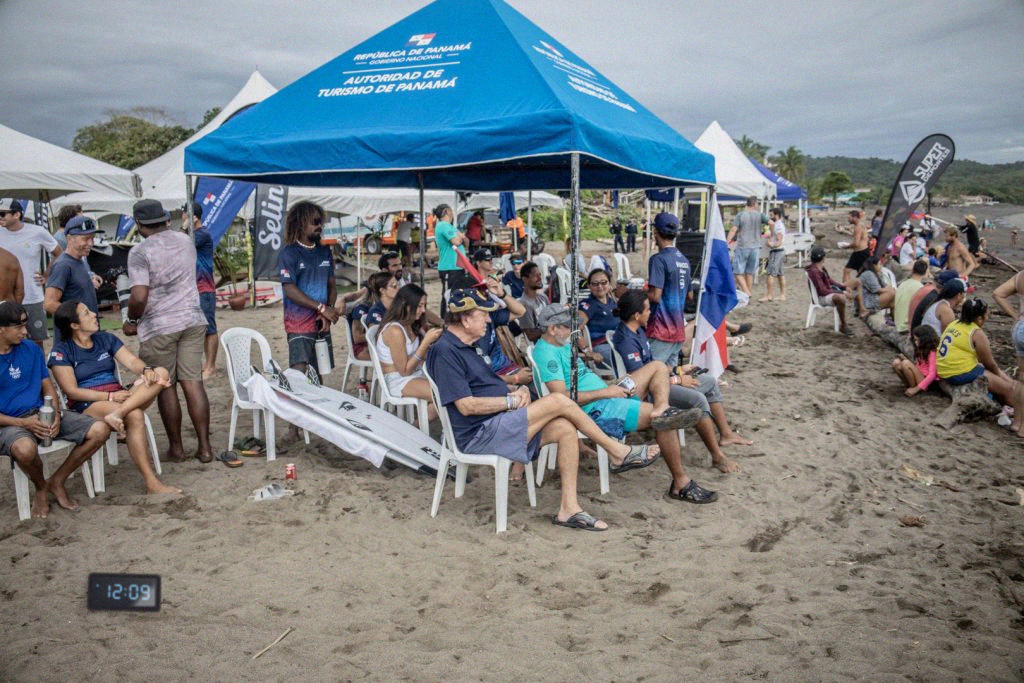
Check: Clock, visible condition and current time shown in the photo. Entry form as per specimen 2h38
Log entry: 12h09
